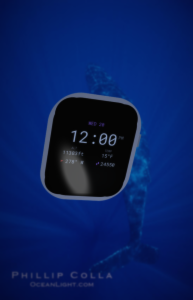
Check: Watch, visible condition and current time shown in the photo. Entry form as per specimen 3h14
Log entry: 12h00
